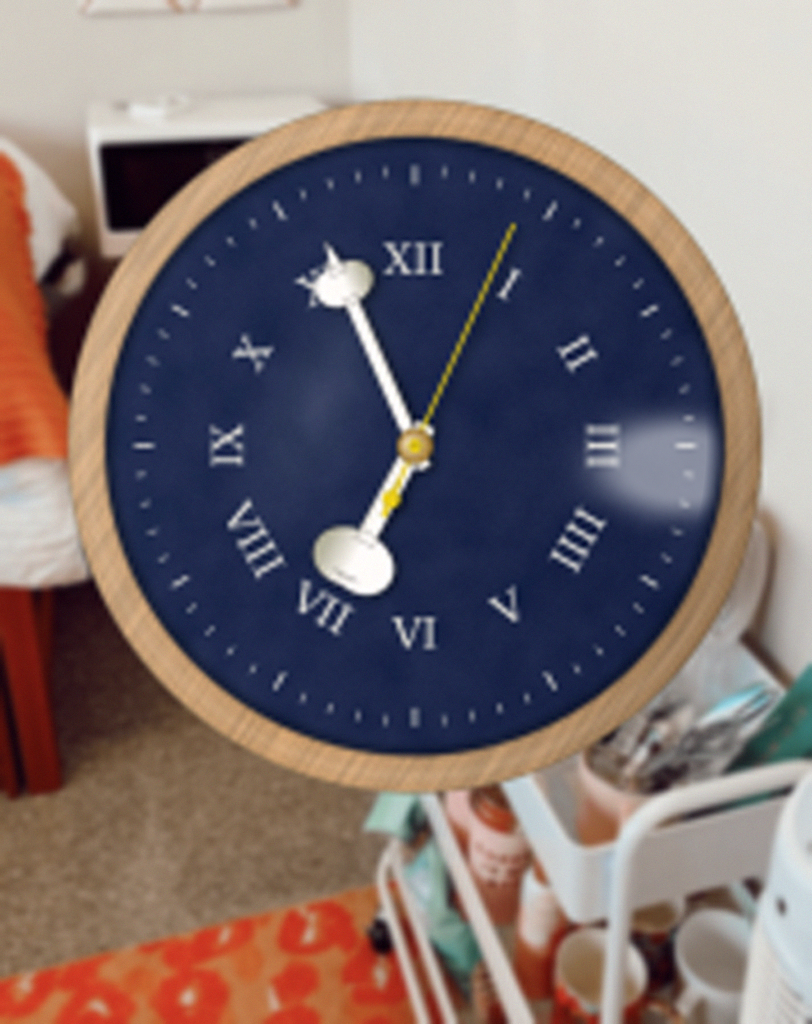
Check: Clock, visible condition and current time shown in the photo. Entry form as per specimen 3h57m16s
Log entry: 6h56m04s
